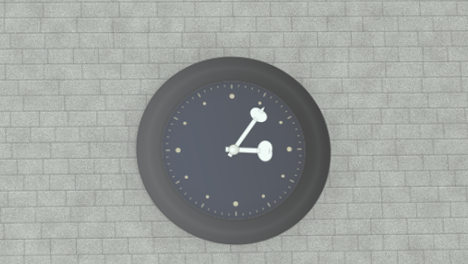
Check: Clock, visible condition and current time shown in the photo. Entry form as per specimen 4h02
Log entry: 3h06
